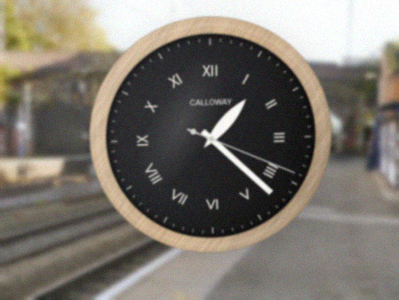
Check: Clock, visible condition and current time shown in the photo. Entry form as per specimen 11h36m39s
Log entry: 1h22m19s
